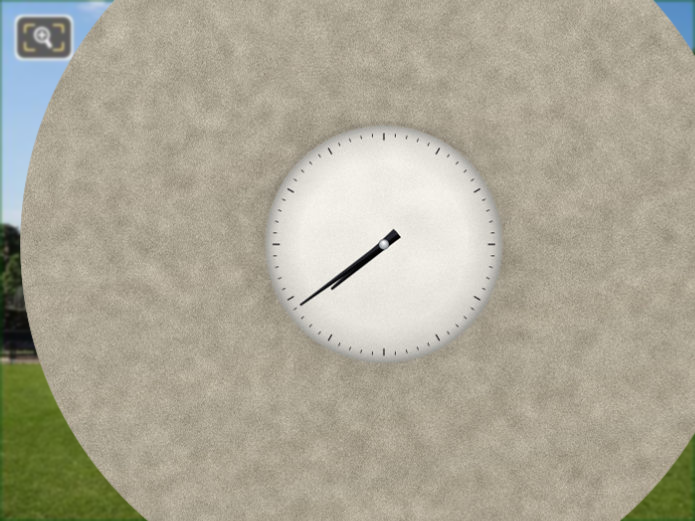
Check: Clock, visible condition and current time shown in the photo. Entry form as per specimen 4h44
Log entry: 7h39
